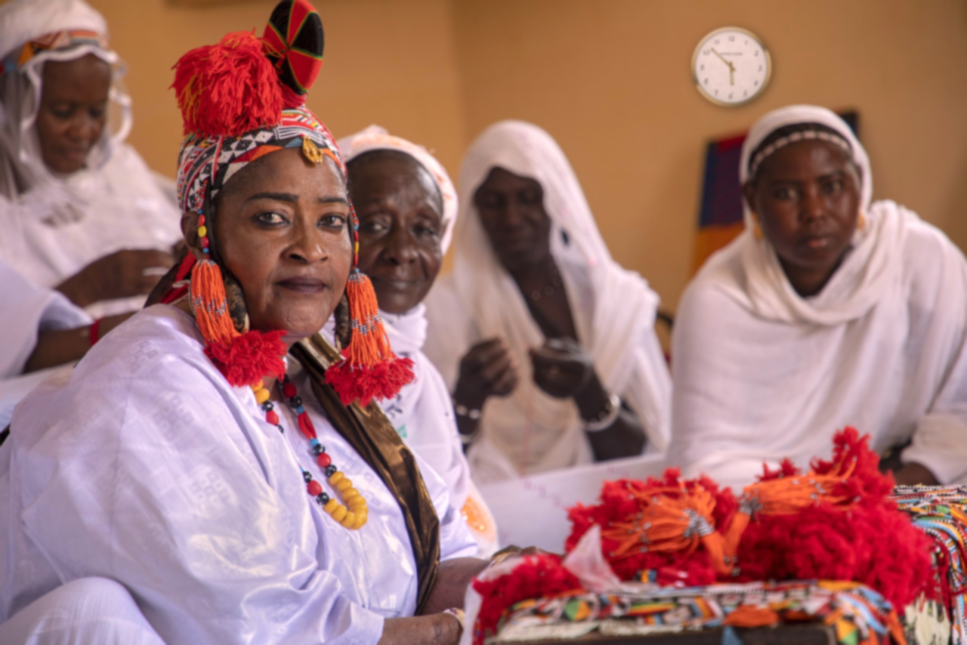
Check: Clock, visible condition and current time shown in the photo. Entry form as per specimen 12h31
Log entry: 5h52
